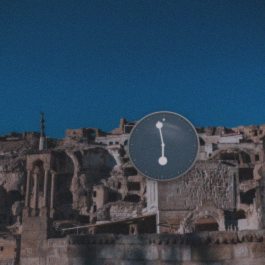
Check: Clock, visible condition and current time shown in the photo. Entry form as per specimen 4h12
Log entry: 5h58
